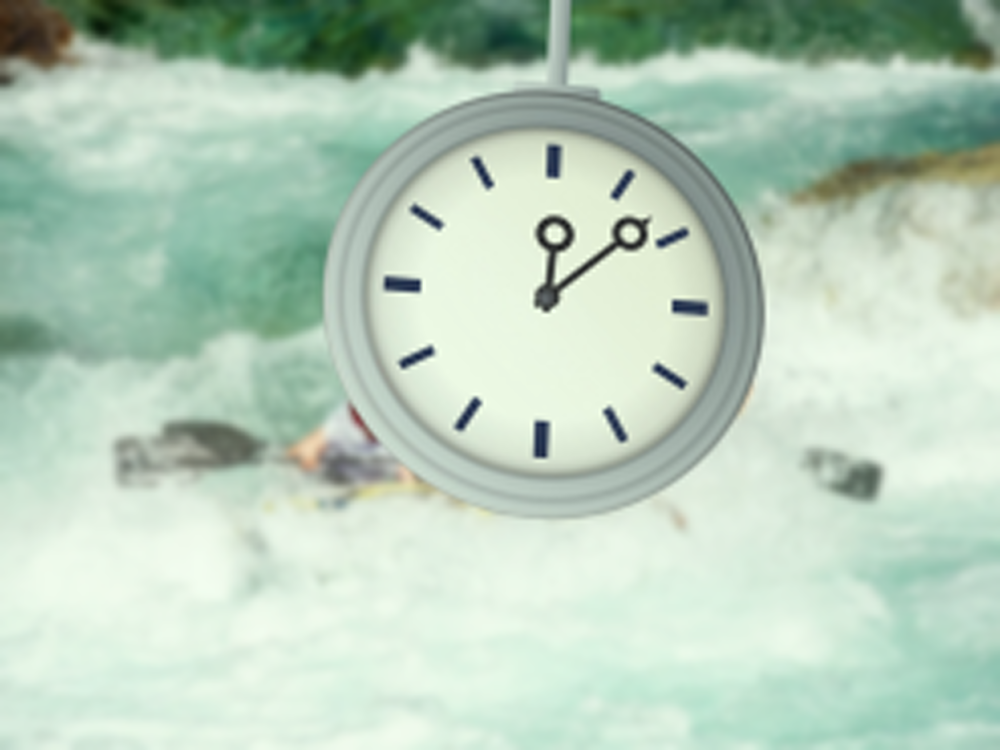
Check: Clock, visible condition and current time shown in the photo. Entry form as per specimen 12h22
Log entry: 12h08
